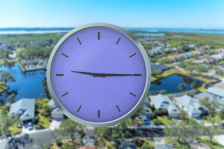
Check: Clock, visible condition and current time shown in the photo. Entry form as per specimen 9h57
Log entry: 9h15
